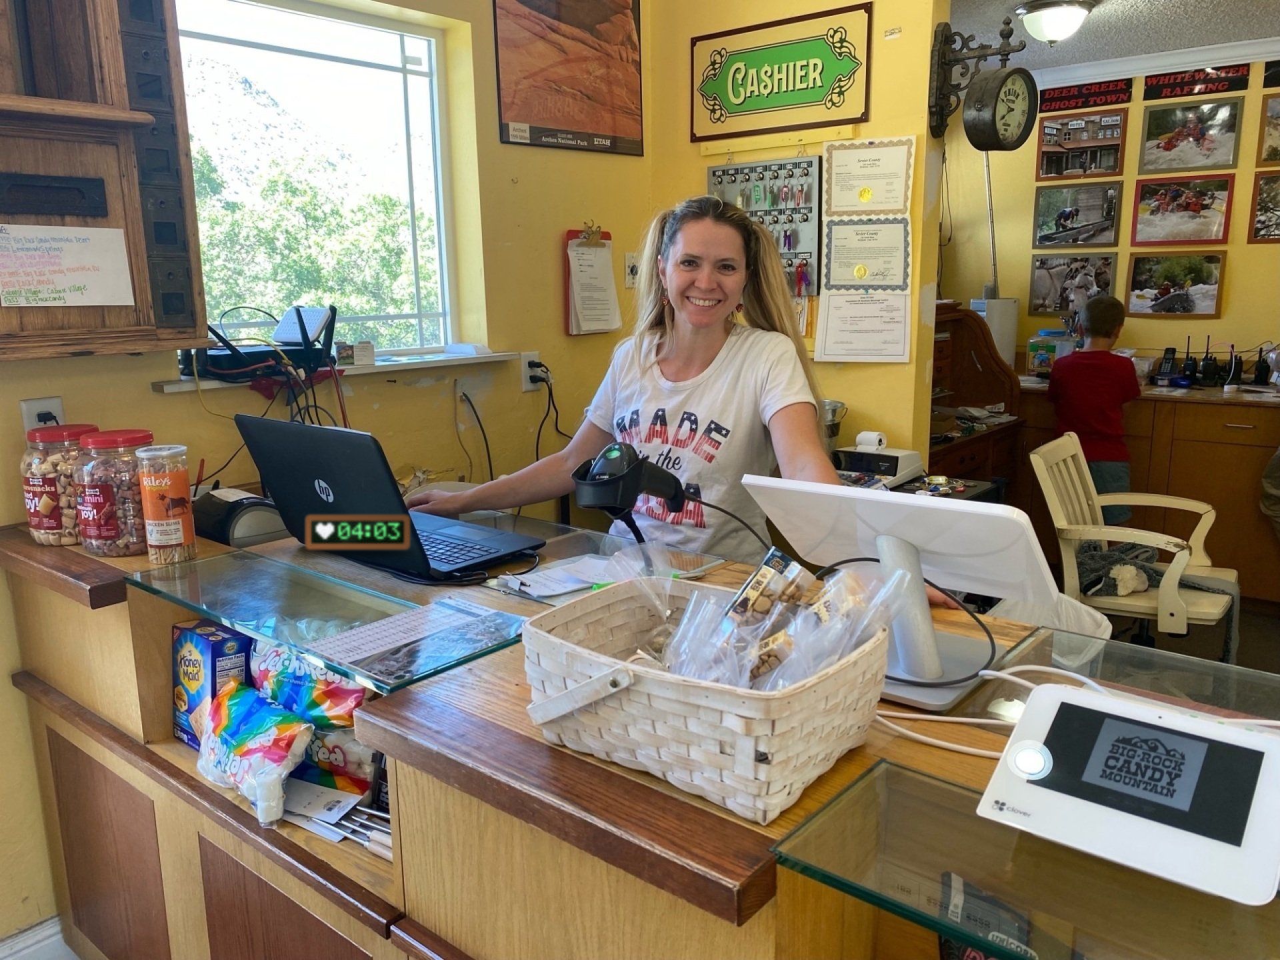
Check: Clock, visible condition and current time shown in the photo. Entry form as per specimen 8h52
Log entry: 4h03
